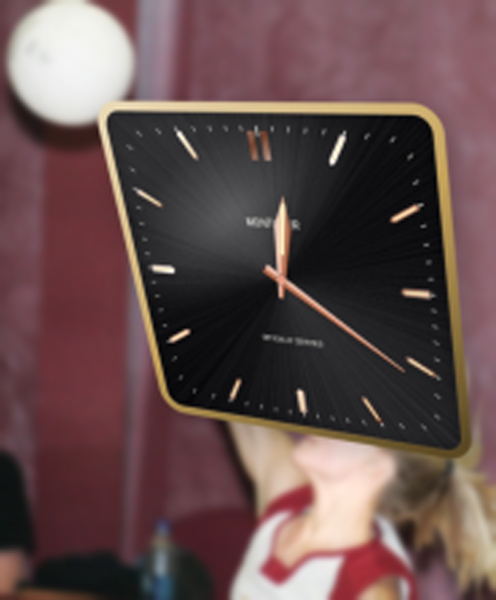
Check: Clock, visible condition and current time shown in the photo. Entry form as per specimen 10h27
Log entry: 12h21
